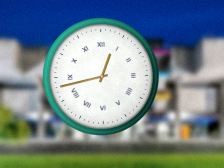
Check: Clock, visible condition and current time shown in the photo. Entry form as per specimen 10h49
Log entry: 12h43
